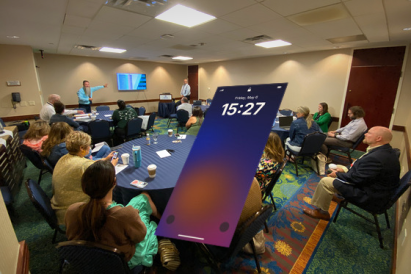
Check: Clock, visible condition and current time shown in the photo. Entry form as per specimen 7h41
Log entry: 15h27
